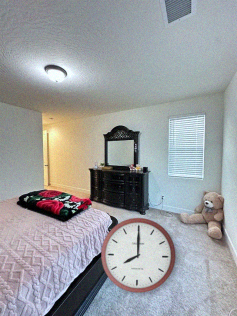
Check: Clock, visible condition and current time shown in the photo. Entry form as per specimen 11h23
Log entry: 8h00
